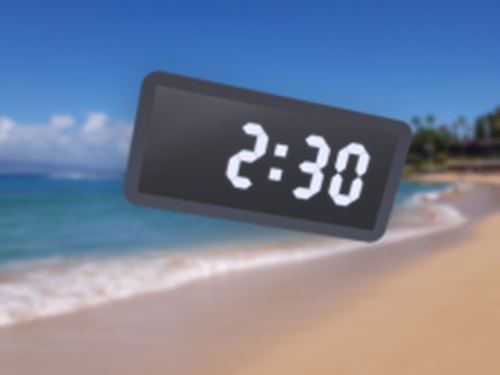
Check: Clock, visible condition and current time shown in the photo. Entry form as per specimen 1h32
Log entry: 2h30
